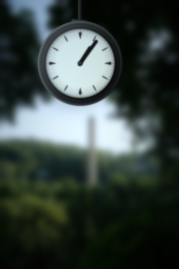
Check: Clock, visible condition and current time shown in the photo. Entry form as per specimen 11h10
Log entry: 1h06
